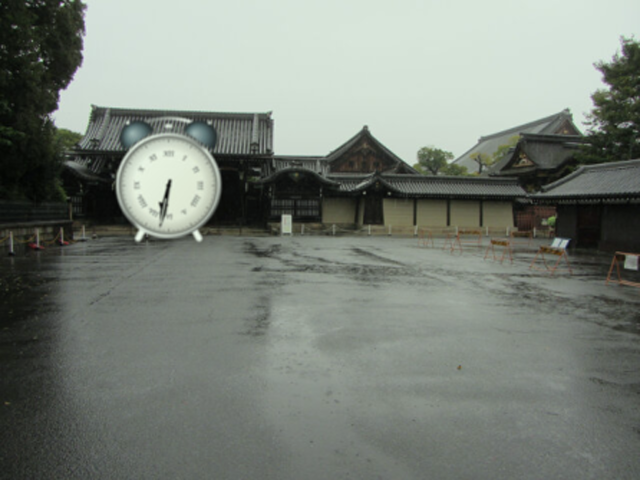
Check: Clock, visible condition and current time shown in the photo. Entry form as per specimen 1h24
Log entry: 6h32
